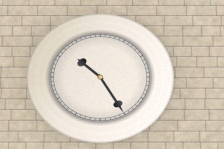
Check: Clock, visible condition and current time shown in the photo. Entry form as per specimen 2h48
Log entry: 10h25
